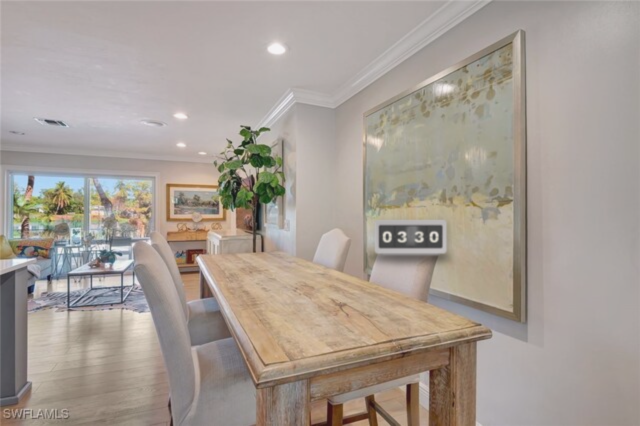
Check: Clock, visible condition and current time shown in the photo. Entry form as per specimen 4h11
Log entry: 3h30
